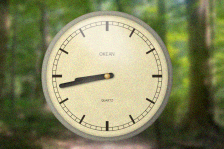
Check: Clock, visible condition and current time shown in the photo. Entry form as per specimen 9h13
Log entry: 8h43
